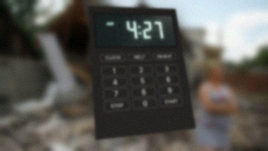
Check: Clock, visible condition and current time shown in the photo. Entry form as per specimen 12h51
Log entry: 4h27
